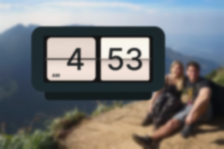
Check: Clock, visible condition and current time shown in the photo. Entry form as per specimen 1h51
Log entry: 4h53
